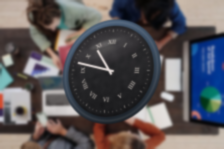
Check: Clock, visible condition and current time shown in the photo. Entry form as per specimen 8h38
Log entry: 10h47
